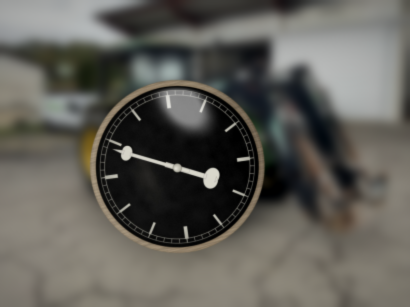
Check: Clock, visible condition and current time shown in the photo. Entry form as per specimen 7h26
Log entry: 3h49
